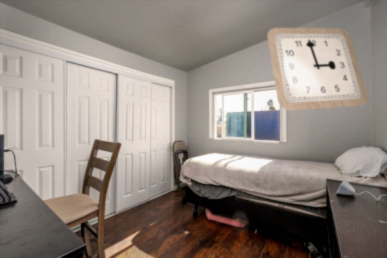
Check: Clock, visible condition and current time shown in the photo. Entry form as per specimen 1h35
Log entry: 2h59
